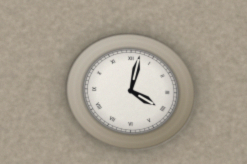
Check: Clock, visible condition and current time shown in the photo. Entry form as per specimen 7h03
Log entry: 4h02
